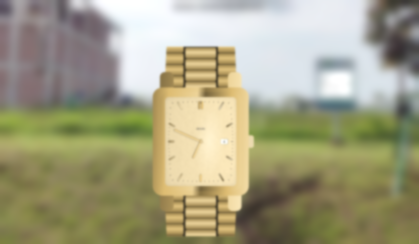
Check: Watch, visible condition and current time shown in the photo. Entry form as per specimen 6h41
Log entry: 6h49
